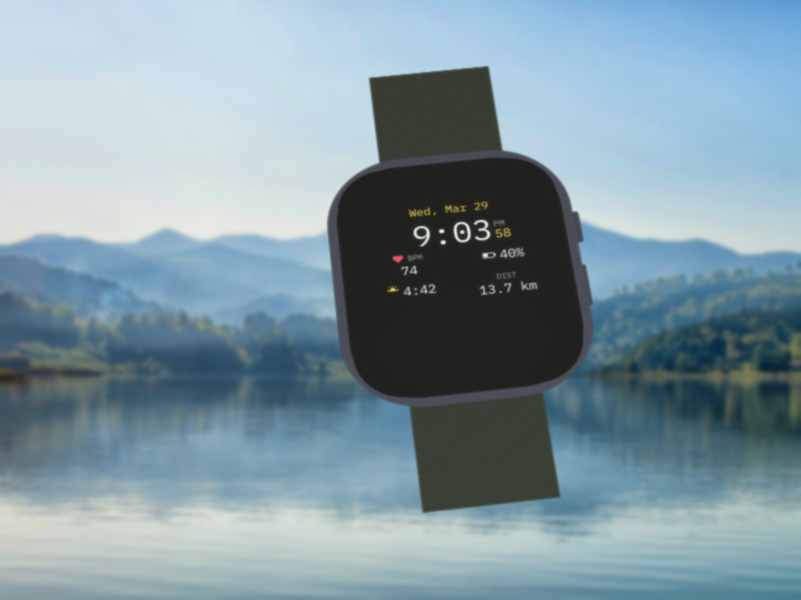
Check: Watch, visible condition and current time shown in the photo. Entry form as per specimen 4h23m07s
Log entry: 9h03m58s
